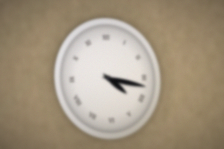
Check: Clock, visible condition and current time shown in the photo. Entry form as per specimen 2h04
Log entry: 4h17
